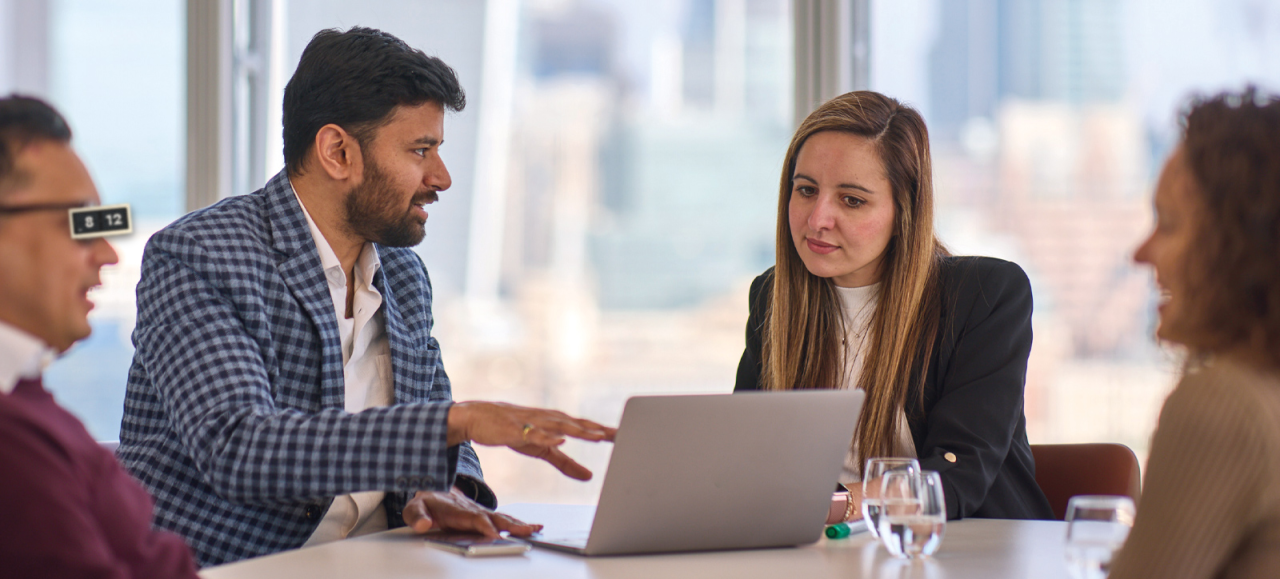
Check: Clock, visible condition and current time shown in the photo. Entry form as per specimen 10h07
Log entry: 8h12
